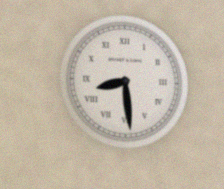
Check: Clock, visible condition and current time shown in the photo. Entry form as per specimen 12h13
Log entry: 8h29
